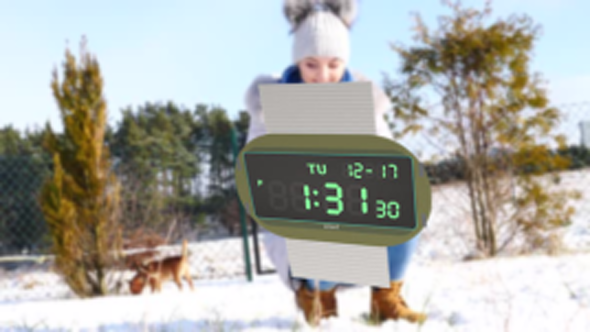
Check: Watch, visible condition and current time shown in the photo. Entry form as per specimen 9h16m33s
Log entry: 1h31m30s
